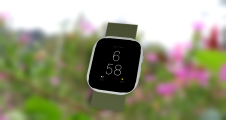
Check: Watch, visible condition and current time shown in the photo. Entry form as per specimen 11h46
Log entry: 6h58
